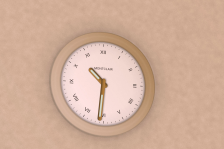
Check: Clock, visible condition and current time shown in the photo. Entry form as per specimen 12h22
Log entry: 10h31
